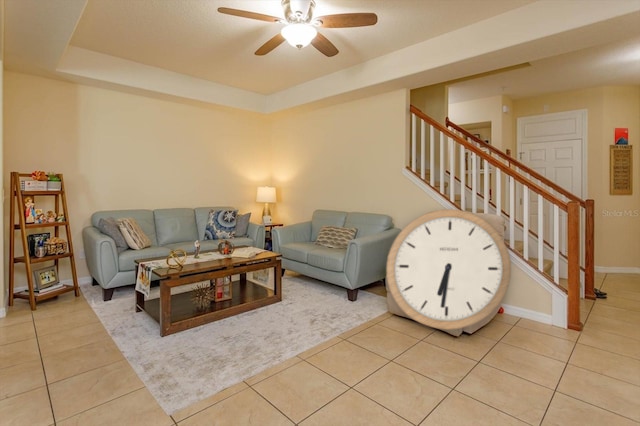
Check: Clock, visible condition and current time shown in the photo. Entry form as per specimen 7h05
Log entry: 6h31
